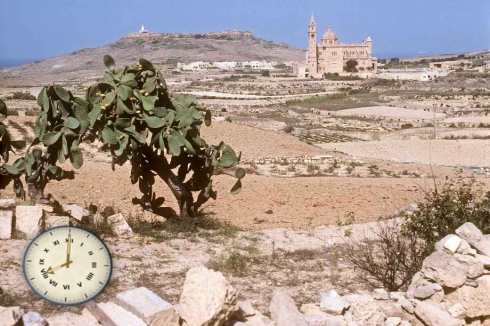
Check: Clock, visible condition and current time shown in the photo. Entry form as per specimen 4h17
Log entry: 8h00
